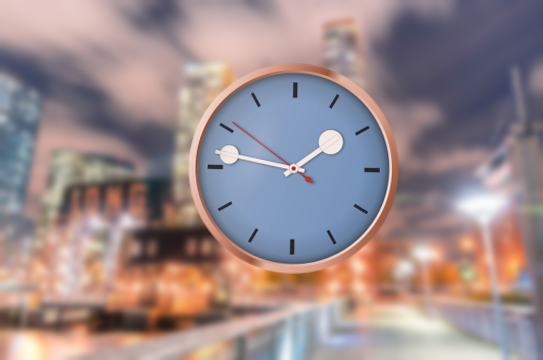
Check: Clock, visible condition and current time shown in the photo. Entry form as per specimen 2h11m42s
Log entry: 1h46m51s
